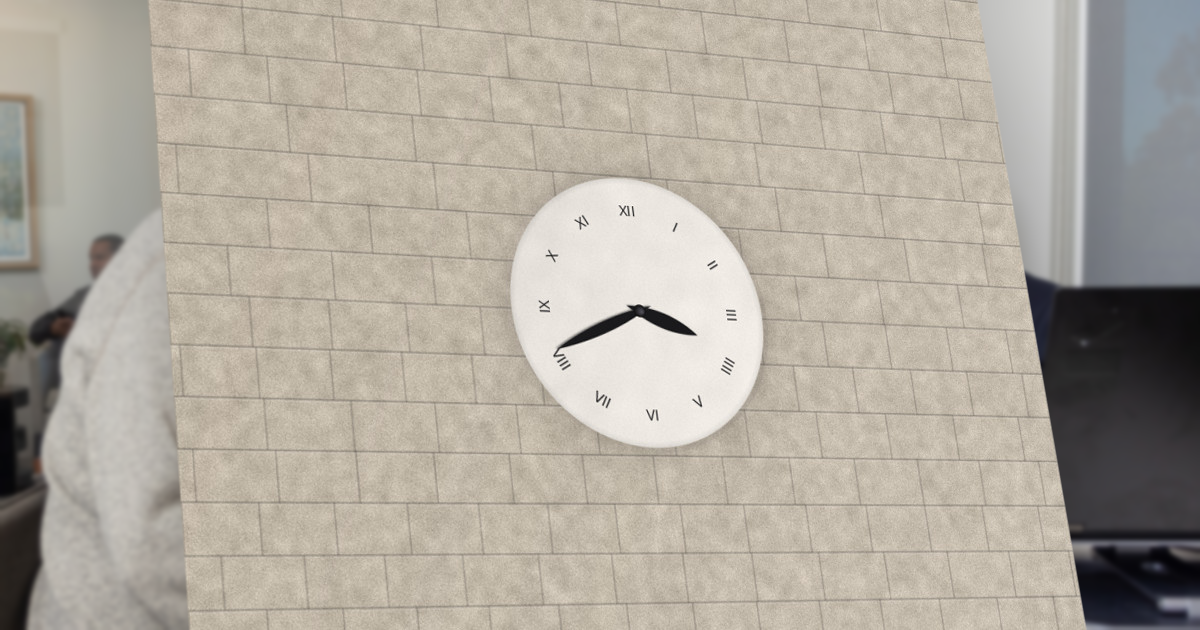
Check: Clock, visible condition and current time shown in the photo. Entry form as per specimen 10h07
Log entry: 3h41
